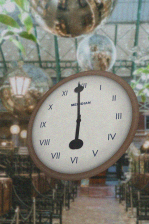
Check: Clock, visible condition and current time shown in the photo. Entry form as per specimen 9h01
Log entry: 5h59
